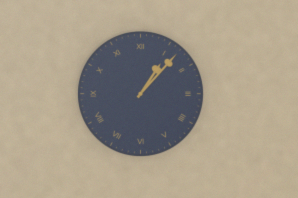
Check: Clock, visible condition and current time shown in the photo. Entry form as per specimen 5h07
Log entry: 1h07
